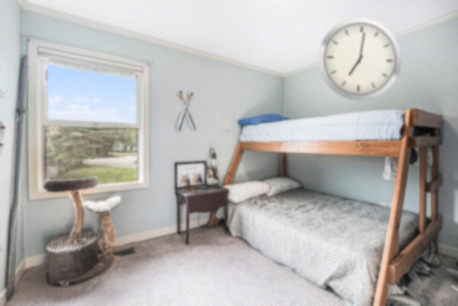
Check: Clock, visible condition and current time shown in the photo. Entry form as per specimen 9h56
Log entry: 7h01
